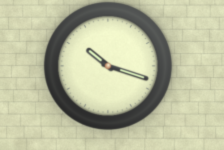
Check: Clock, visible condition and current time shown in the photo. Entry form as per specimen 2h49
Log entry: 10h18
